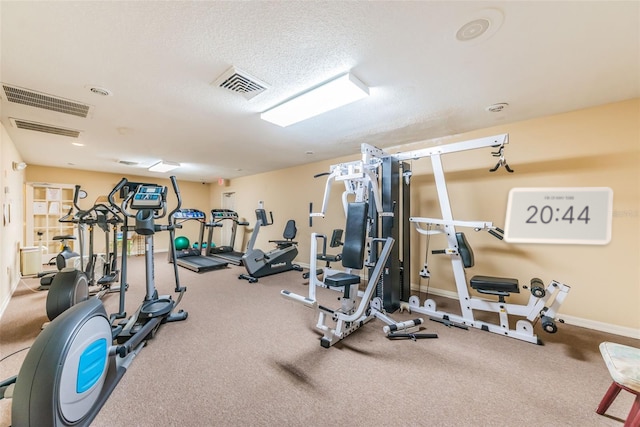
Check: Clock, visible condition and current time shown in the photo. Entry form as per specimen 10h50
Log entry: 20h44
